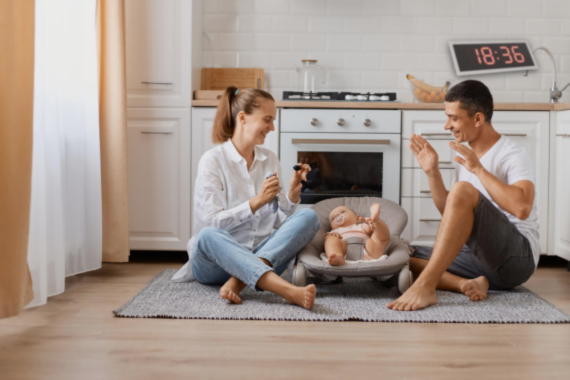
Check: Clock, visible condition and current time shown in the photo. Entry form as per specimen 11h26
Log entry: 18h36
